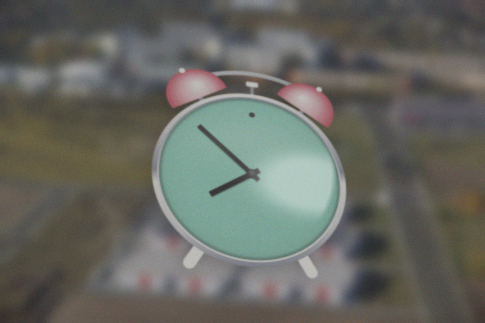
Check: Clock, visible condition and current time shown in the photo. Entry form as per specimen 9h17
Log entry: 7h52
